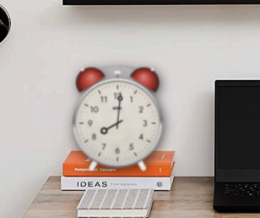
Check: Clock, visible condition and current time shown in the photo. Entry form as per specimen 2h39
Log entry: 8h01
